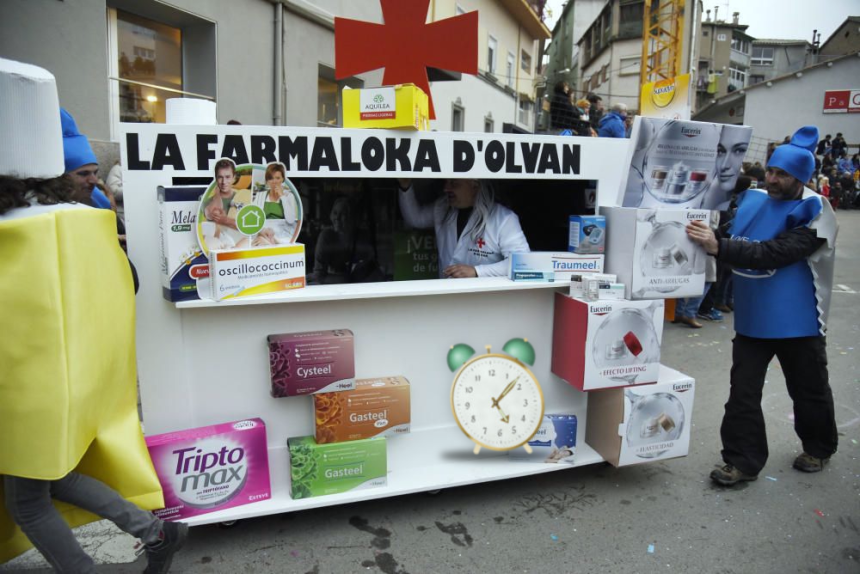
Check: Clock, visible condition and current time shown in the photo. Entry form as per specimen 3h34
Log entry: 5h08
